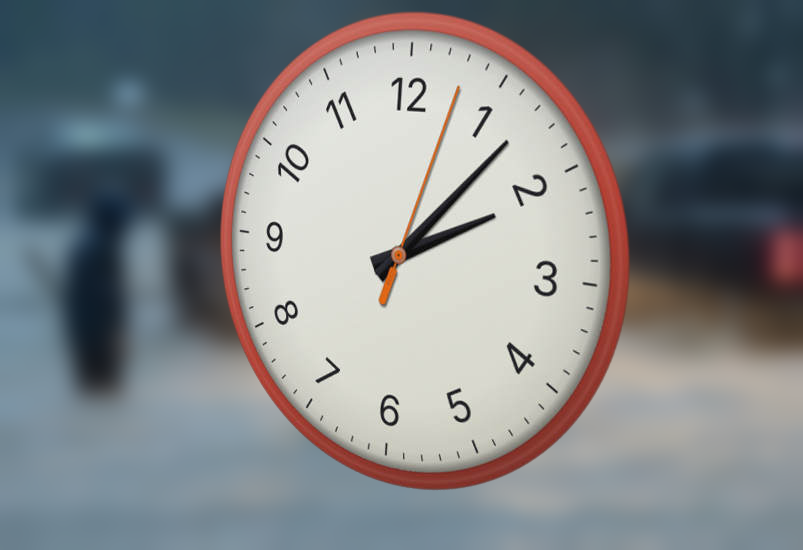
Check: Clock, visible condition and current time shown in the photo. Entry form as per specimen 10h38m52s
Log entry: 2h07m03s
